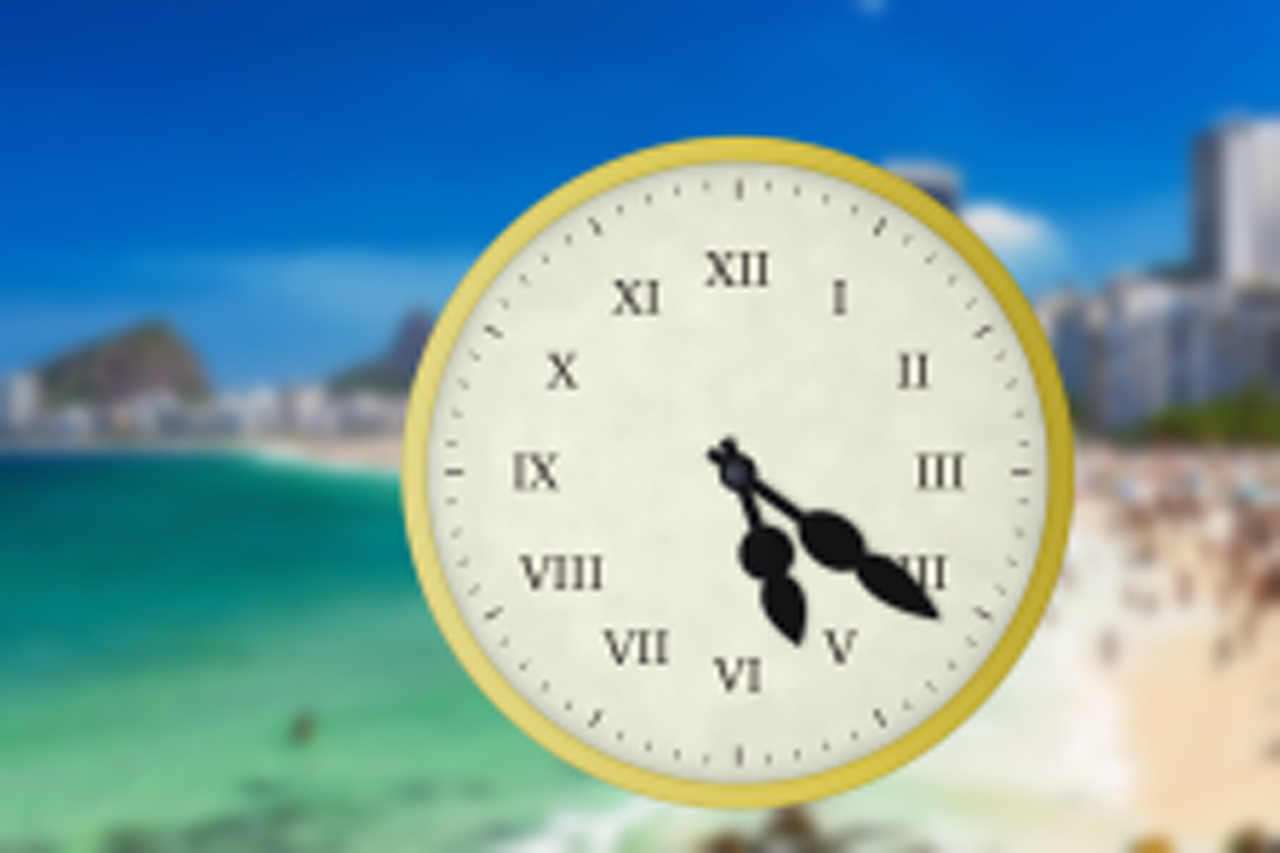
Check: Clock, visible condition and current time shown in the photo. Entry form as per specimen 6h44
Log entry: 5h21
